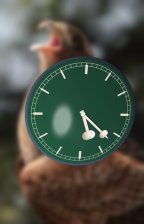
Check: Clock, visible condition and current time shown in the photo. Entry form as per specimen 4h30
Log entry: 5h22
